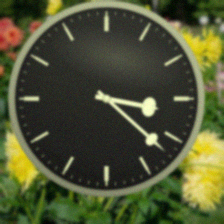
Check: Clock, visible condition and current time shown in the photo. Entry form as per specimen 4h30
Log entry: 3h22
